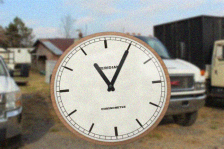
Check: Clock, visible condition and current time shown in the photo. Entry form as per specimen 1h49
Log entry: 11h05
